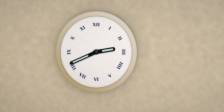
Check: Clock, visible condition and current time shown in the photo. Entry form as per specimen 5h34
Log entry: 2h41
